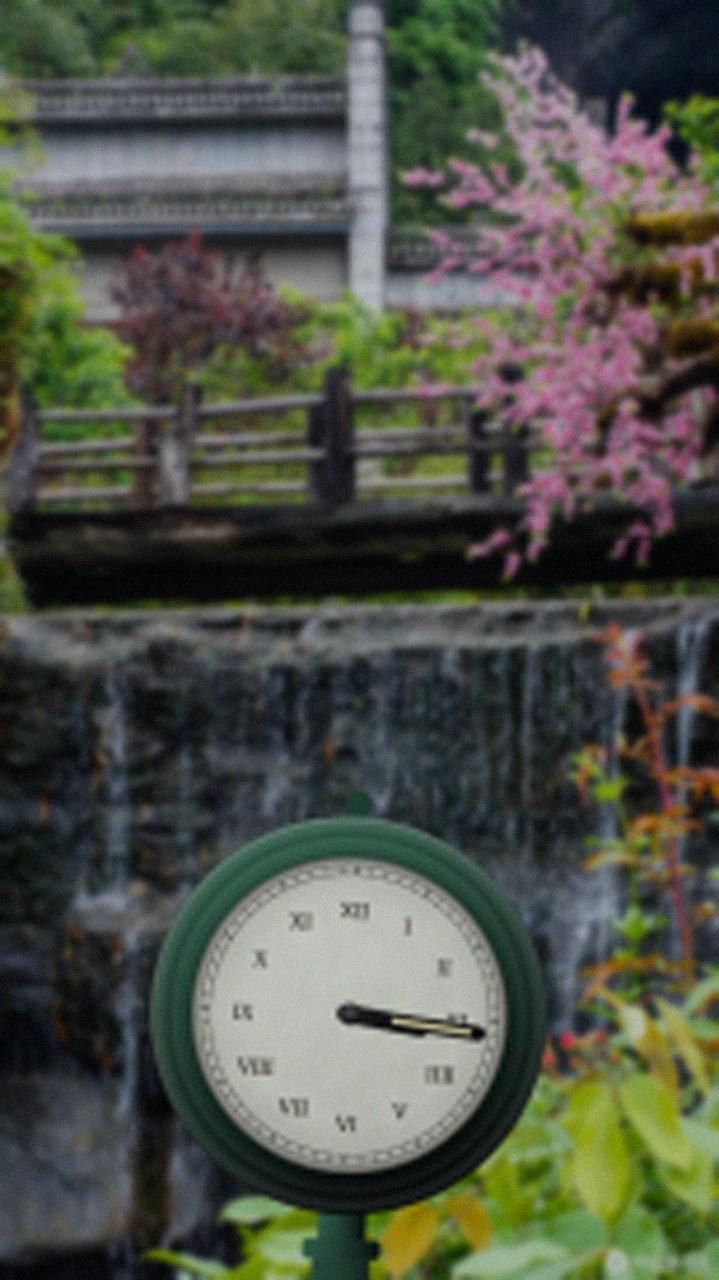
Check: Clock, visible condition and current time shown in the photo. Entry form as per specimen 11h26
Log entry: 3h16
